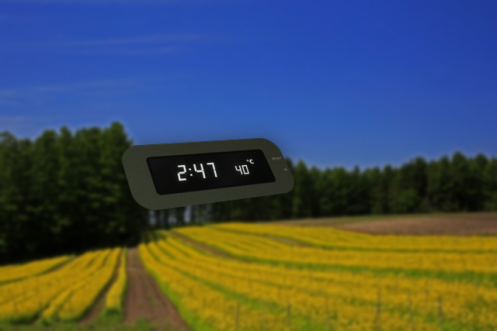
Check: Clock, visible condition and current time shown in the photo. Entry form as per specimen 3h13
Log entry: 2h47
